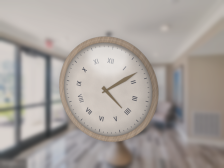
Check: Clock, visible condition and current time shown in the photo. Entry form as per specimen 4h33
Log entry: 4h08
